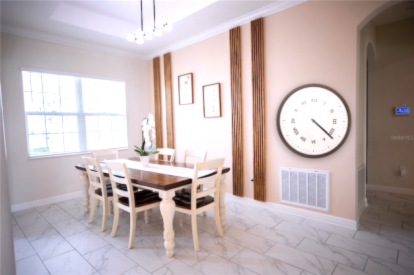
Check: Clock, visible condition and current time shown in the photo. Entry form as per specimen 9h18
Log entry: 4h22
